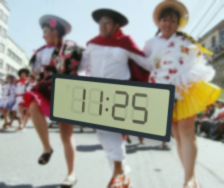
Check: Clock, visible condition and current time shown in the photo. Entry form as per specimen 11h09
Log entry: 11h25
